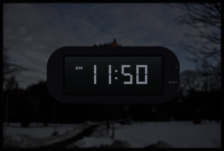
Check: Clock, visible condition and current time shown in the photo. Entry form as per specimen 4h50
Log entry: 11h50
